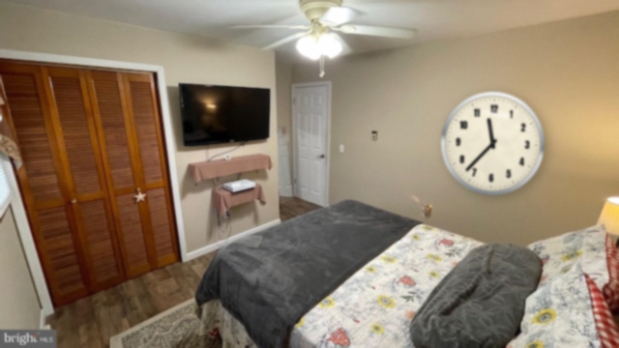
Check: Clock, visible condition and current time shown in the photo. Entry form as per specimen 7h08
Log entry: 11h37
